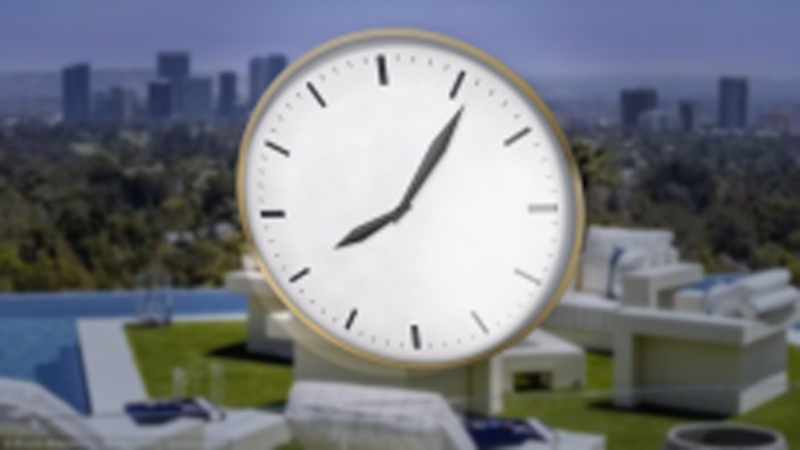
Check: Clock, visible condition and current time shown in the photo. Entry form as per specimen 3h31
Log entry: 8h06
